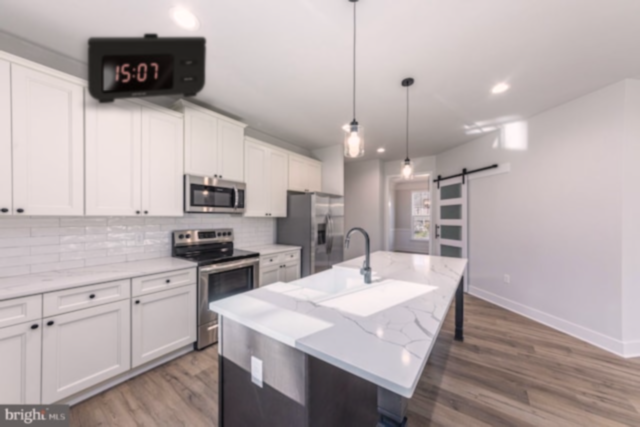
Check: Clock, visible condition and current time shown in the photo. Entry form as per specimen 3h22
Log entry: 15h07
